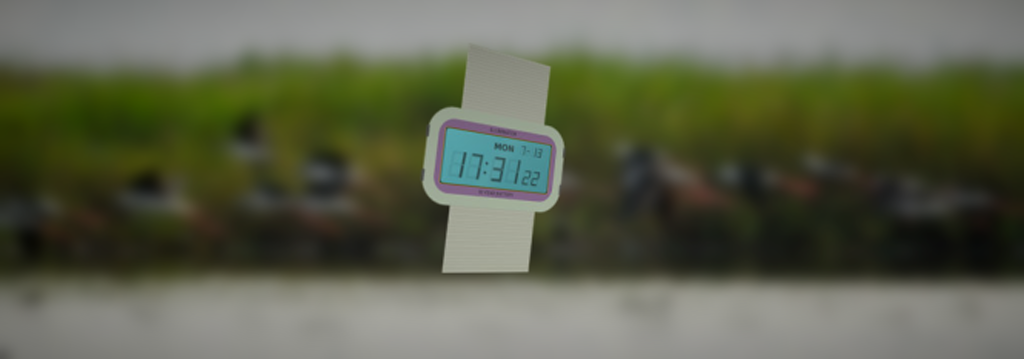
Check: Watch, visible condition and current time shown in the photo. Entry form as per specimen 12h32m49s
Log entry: 17h31m22s
